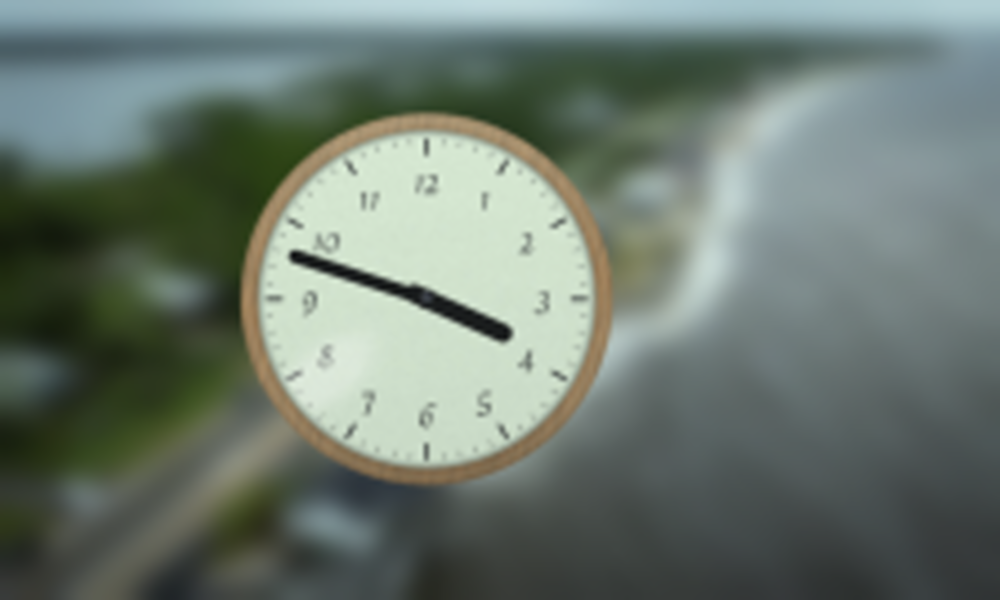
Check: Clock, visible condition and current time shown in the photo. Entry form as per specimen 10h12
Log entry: 3h48
